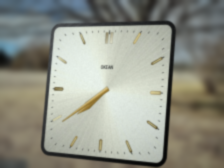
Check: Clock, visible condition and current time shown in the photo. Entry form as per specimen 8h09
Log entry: 7h39
